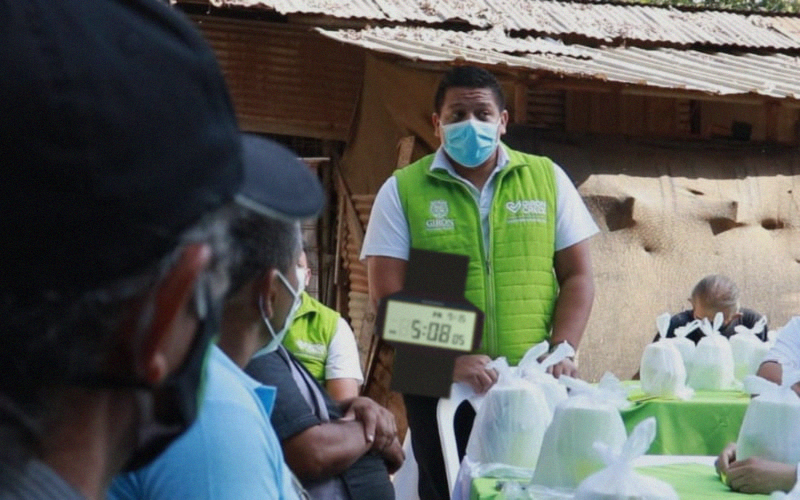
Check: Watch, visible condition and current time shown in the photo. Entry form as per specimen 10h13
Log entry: 5h08
